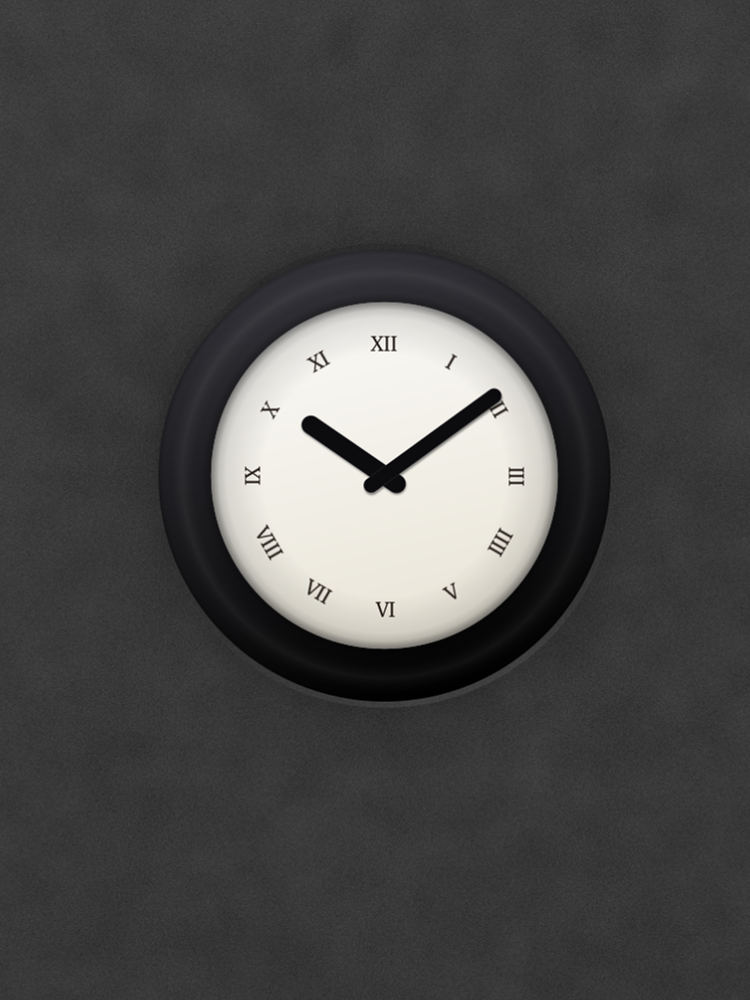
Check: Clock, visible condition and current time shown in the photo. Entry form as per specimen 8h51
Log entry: 10h09
